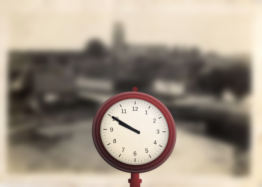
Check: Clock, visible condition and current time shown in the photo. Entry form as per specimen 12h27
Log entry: 9h50
